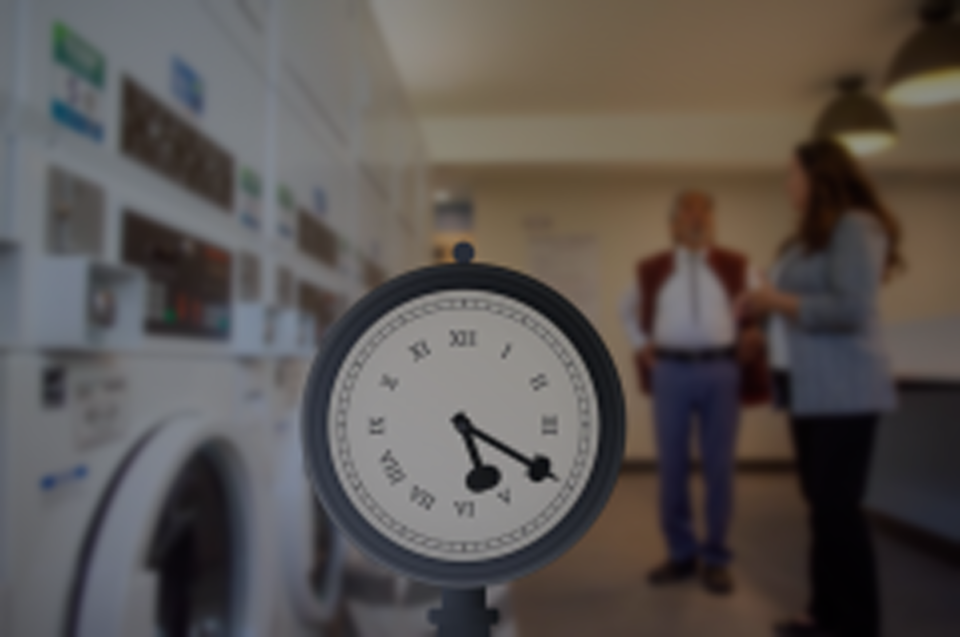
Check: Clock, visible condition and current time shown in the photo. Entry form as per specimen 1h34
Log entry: 5h20
